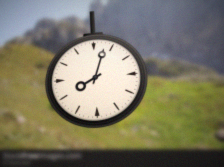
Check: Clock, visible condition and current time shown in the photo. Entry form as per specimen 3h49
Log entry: 8h03
